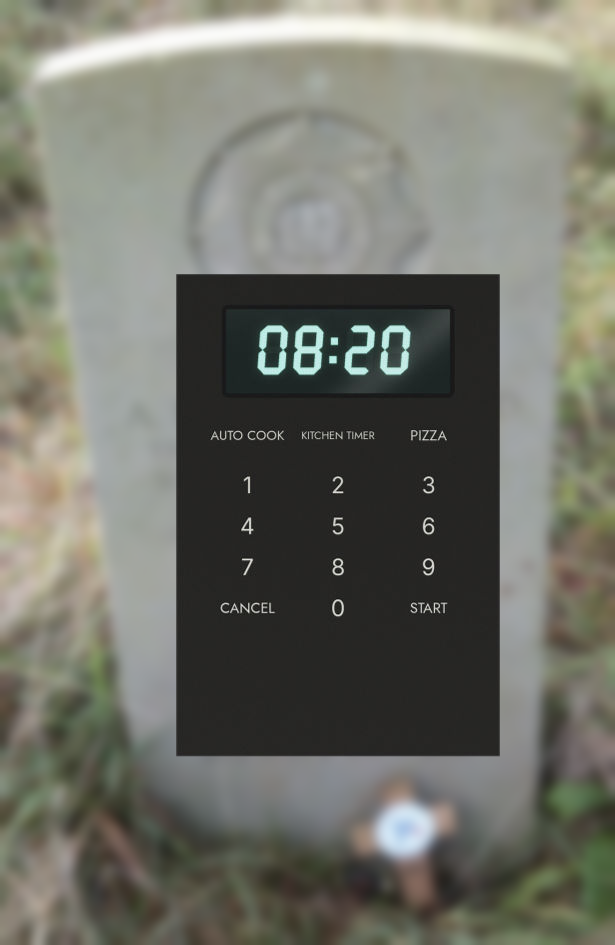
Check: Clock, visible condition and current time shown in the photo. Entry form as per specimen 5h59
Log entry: 8h20
